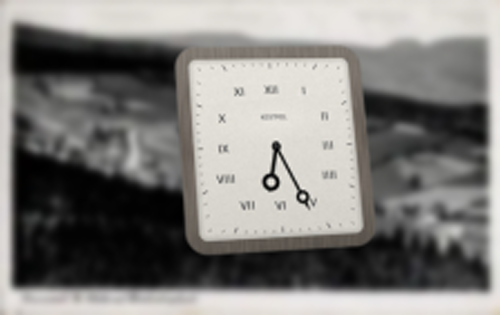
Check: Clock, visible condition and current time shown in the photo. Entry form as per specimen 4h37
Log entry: 6h26
